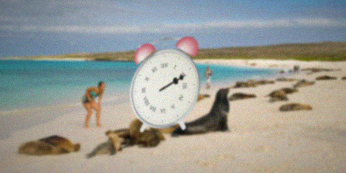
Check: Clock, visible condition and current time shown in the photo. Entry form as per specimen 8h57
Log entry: 2h11
